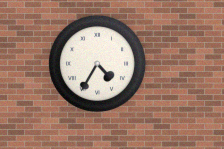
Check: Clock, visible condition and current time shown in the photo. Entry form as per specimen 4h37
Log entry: 4h35
